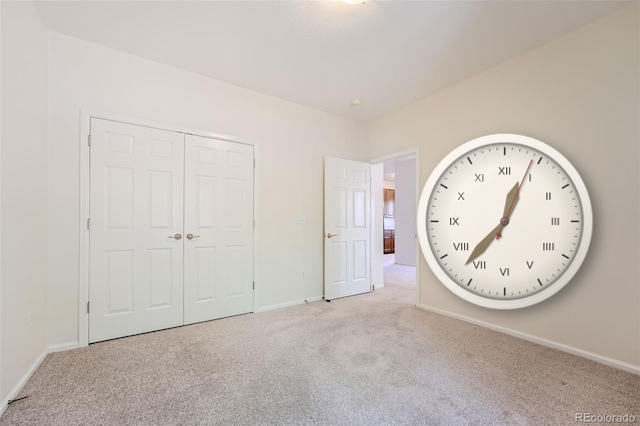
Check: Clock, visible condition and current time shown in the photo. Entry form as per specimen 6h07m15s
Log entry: 12h37m04s
